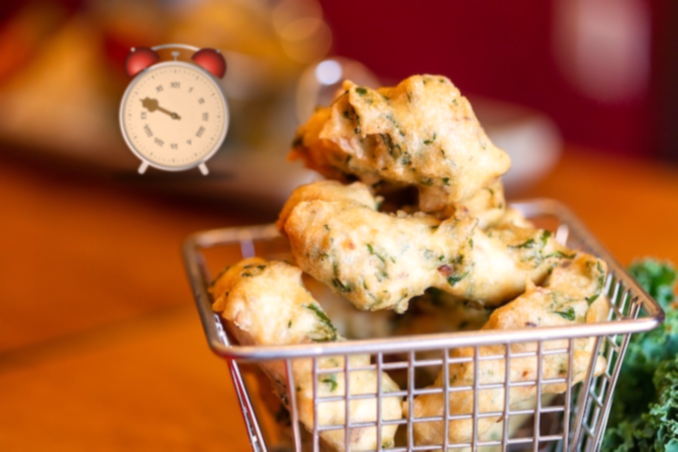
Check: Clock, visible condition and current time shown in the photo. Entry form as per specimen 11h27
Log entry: 9h49
